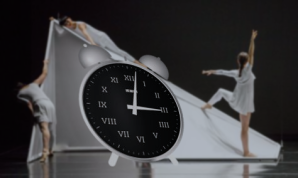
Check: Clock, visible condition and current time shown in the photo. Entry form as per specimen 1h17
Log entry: 3h02
